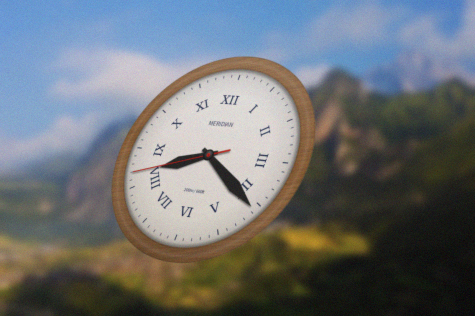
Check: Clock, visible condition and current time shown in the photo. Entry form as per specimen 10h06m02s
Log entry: 8h20m42s
